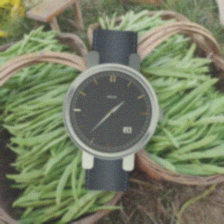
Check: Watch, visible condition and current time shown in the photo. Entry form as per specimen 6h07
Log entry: 1h37
